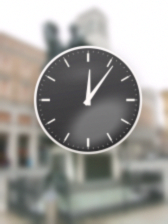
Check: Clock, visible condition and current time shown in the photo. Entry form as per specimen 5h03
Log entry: 12h06
